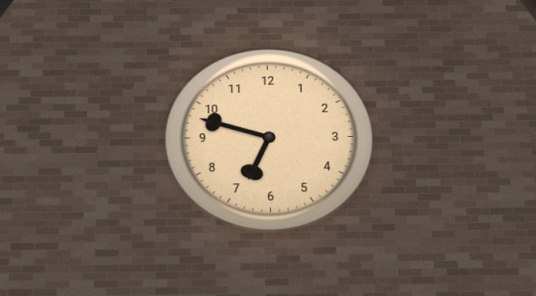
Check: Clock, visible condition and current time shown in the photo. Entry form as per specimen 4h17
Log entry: 6h48
